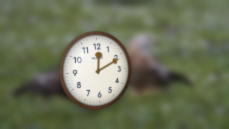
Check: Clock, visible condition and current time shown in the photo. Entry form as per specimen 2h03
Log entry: 12h11
